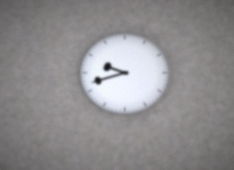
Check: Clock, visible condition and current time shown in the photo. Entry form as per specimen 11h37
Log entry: 9h42
